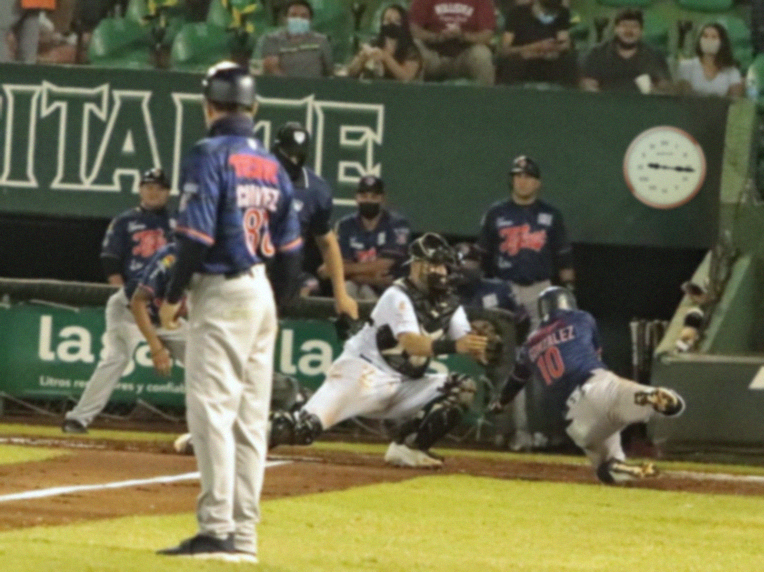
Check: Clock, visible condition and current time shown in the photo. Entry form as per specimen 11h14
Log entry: 9h16
